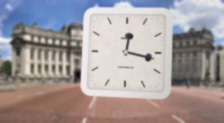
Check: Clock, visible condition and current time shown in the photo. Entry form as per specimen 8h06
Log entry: 12h17
